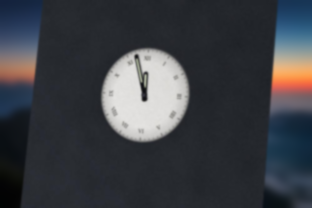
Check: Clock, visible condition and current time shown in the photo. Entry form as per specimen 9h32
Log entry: 11h57
